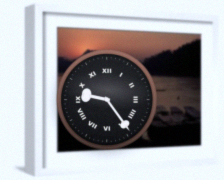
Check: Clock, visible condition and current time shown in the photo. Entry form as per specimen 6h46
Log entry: 9h24
